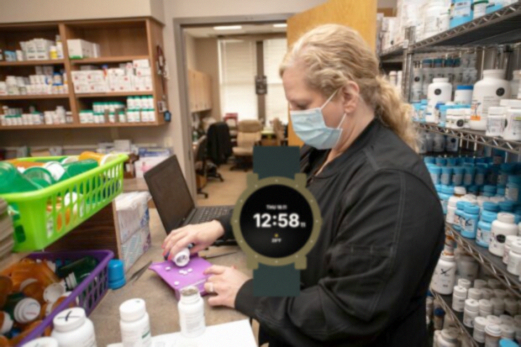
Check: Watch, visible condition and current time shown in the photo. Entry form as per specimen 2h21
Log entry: 12h58
